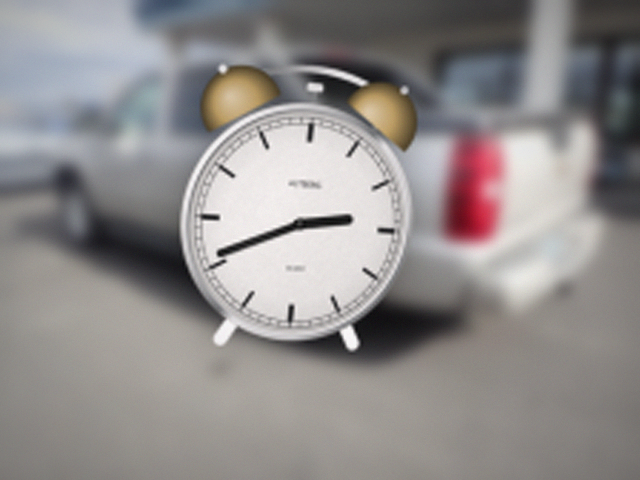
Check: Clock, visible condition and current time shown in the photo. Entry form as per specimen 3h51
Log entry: 2h41
